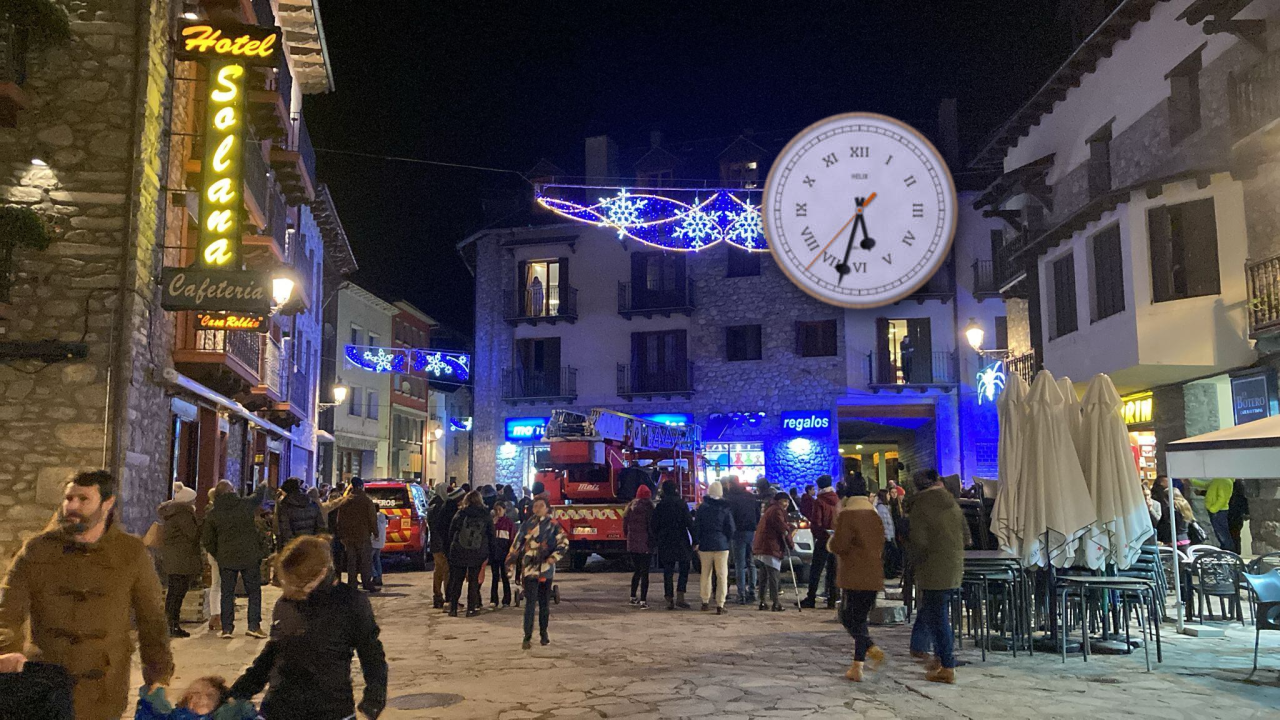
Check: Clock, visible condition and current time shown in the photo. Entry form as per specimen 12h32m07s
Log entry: 5h32m37s
